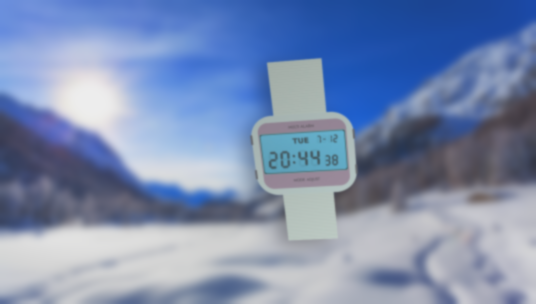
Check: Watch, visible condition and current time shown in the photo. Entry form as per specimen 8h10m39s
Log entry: 20h44m38s
